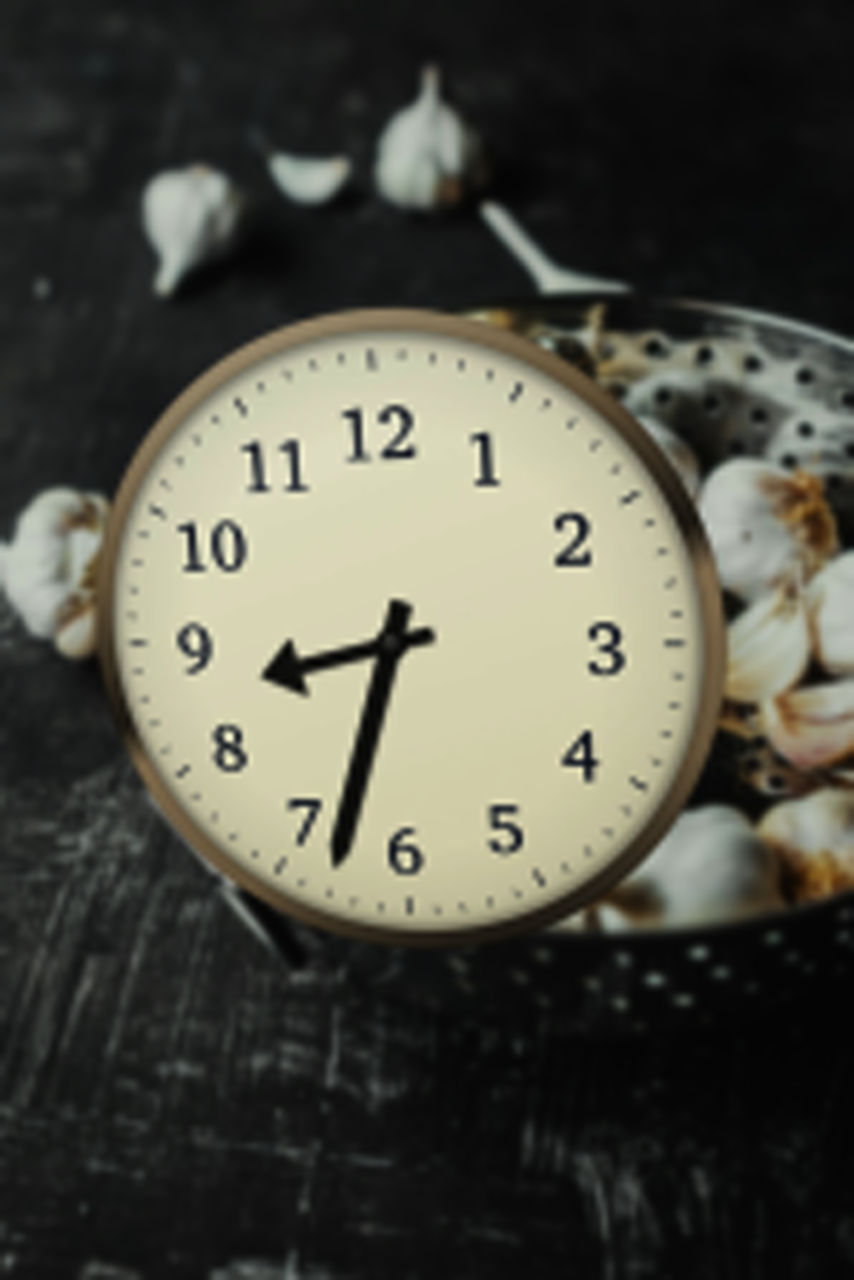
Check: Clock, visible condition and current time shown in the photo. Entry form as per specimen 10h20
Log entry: 8h33
